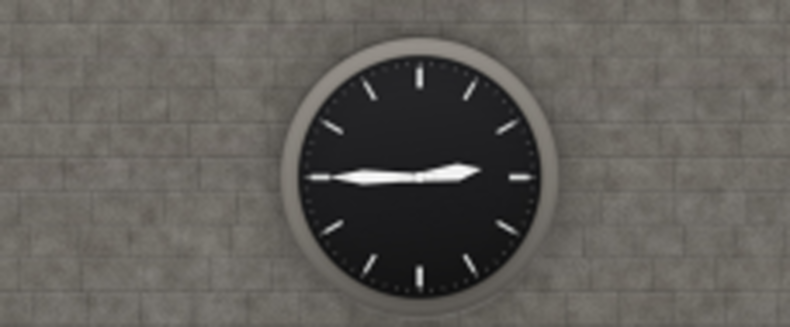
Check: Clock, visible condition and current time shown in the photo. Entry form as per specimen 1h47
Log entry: 2h45
